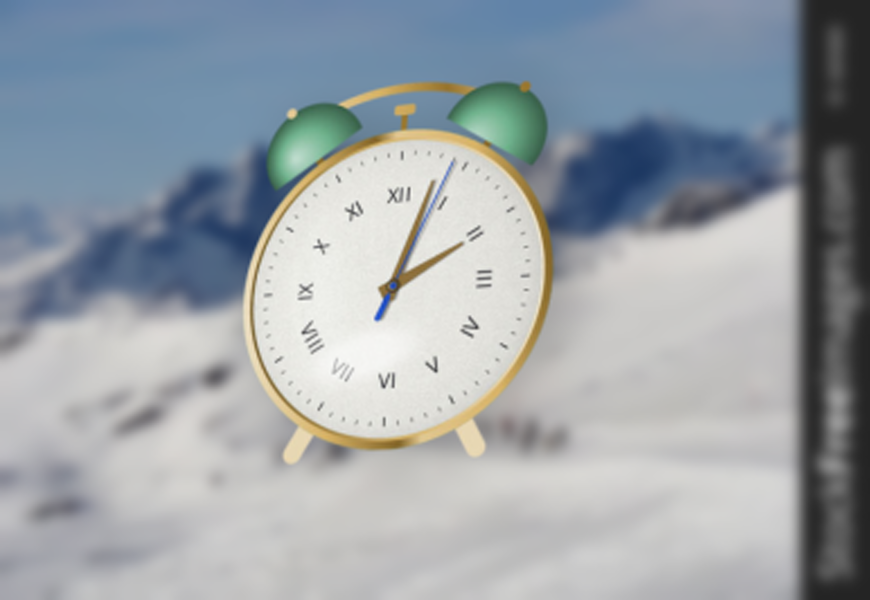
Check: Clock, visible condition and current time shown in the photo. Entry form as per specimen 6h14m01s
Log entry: 2h03m04s
